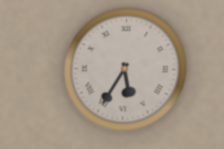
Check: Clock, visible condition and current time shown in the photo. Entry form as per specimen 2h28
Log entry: 5h35
